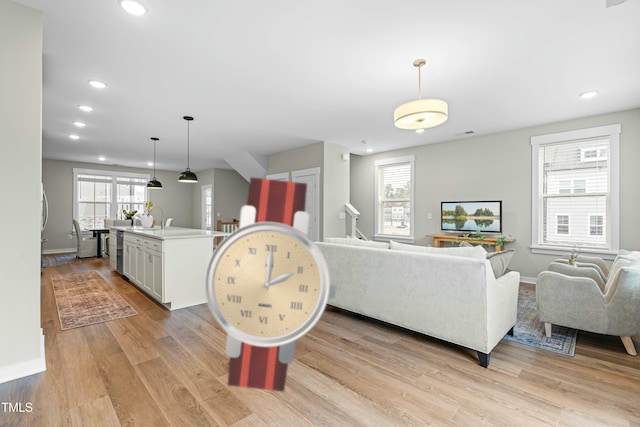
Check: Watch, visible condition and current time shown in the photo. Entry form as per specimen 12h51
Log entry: 2h00
